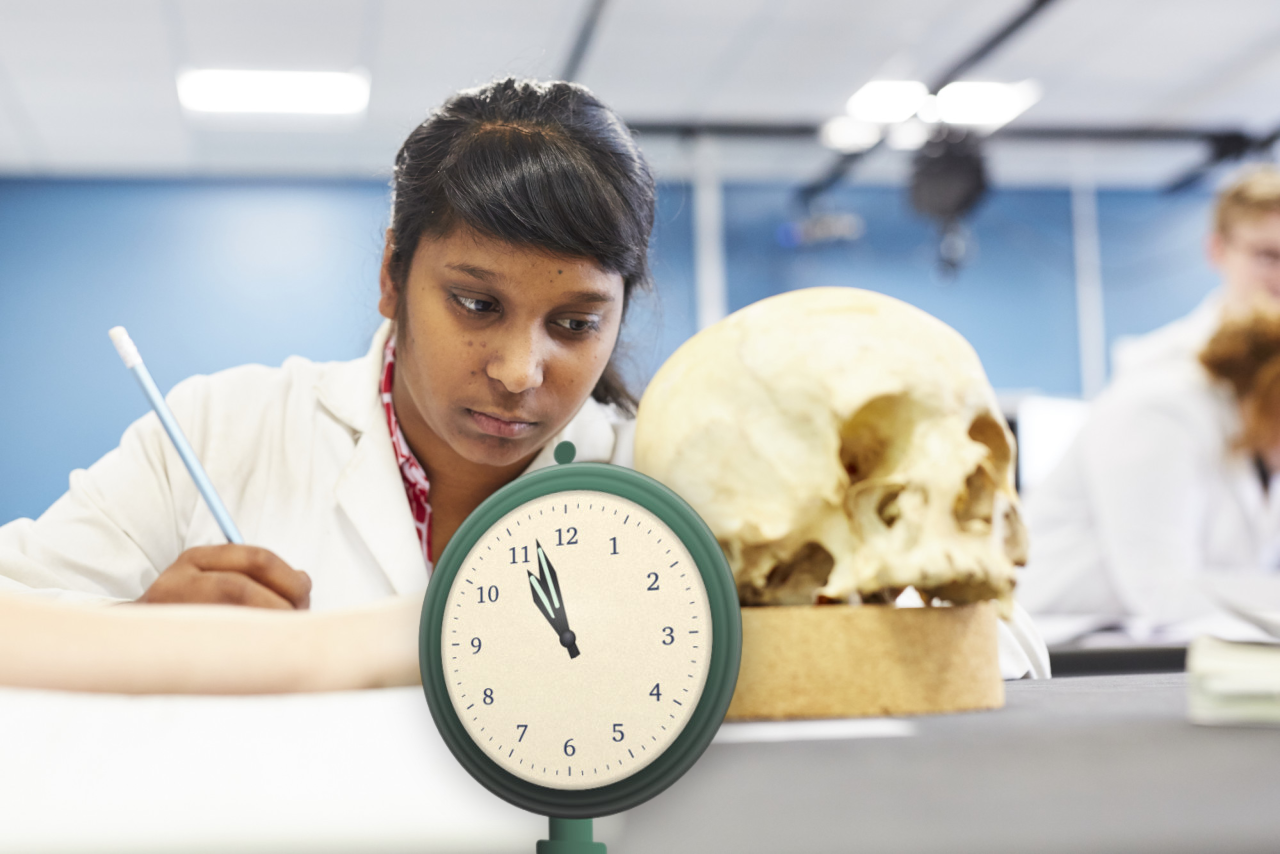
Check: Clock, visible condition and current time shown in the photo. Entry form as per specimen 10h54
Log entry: 10h57
